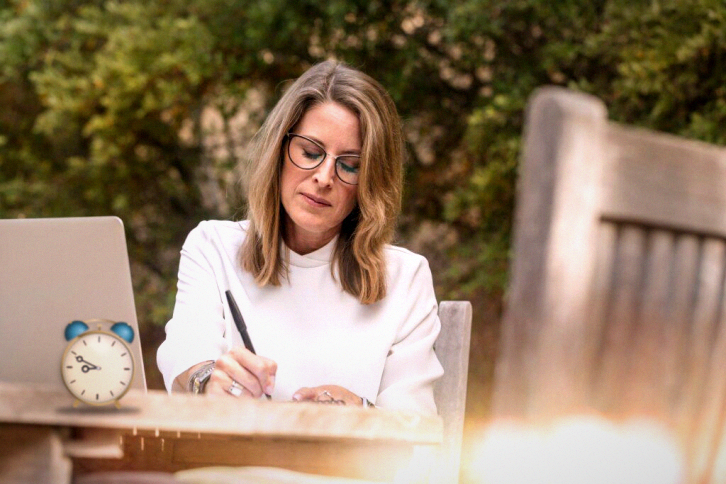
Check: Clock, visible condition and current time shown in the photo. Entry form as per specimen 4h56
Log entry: 8h49
